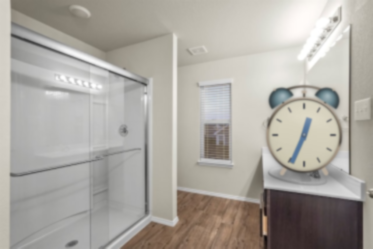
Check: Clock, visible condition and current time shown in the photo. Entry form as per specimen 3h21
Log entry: 12h34
